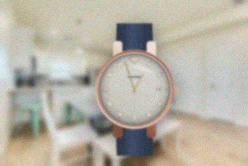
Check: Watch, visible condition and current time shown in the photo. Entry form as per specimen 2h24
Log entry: 12h57
